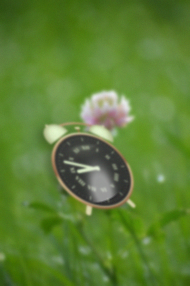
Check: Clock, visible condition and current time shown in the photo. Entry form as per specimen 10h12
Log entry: 8h48
